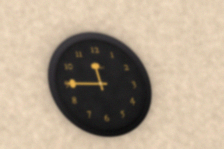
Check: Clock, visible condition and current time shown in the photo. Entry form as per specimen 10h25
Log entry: 11h45
